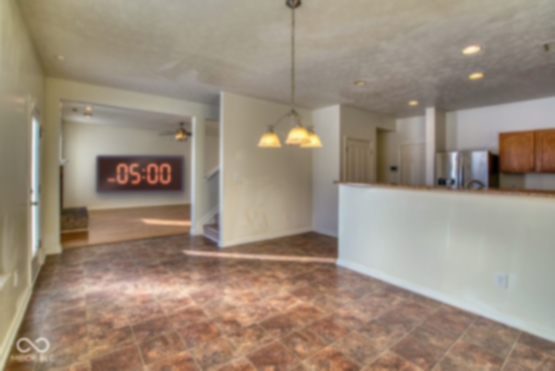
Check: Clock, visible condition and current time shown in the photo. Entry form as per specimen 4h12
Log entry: 5h00
